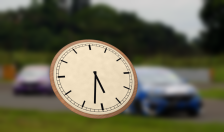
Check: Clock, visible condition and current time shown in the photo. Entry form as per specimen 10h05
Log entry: 5h32
